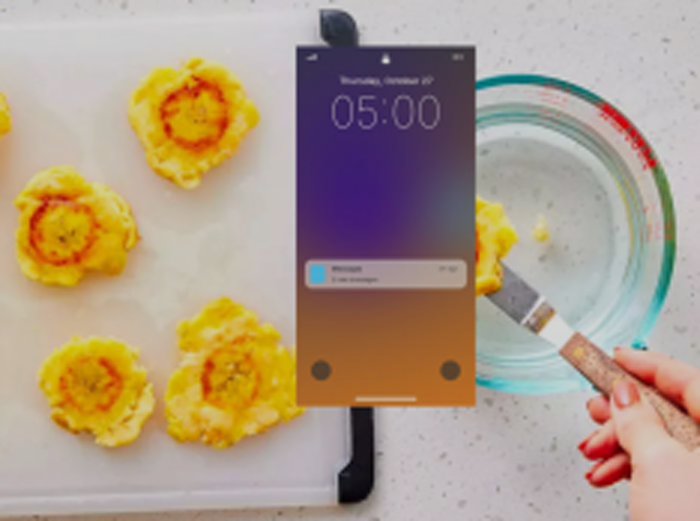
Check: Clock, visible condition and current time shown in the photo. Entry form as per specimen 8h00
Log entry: 5h00
